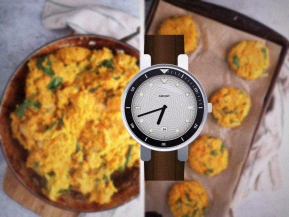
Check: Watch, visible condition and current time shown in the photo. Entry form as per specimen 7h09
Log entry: 6h42
